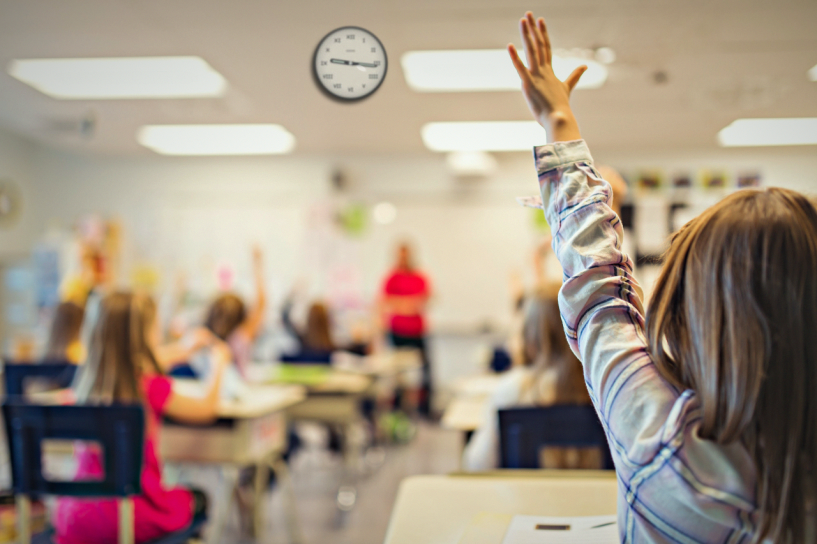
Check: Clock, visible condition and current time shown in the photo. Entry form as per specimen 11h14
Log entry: 9h16
